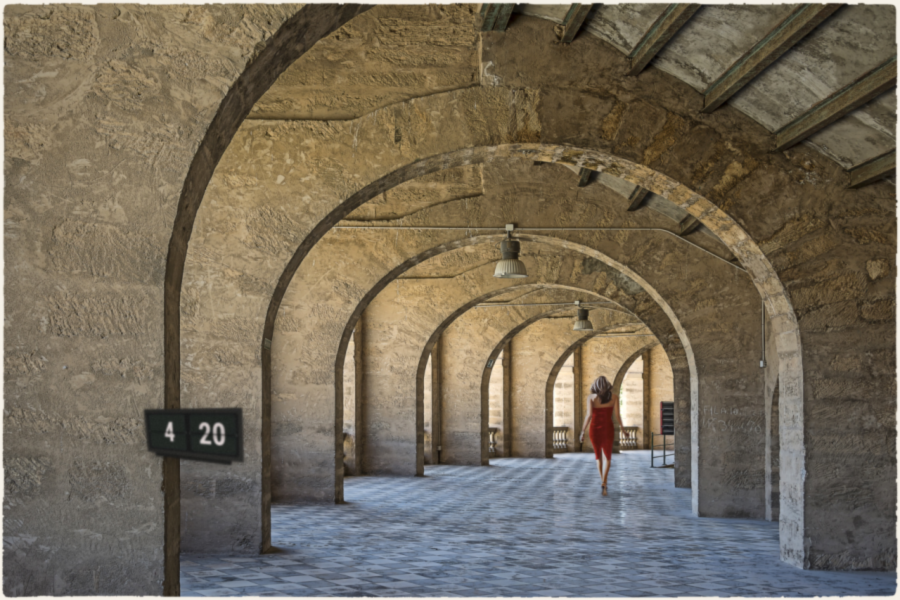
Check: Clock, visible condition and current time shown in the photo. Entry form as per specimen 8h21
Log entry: 4h20
